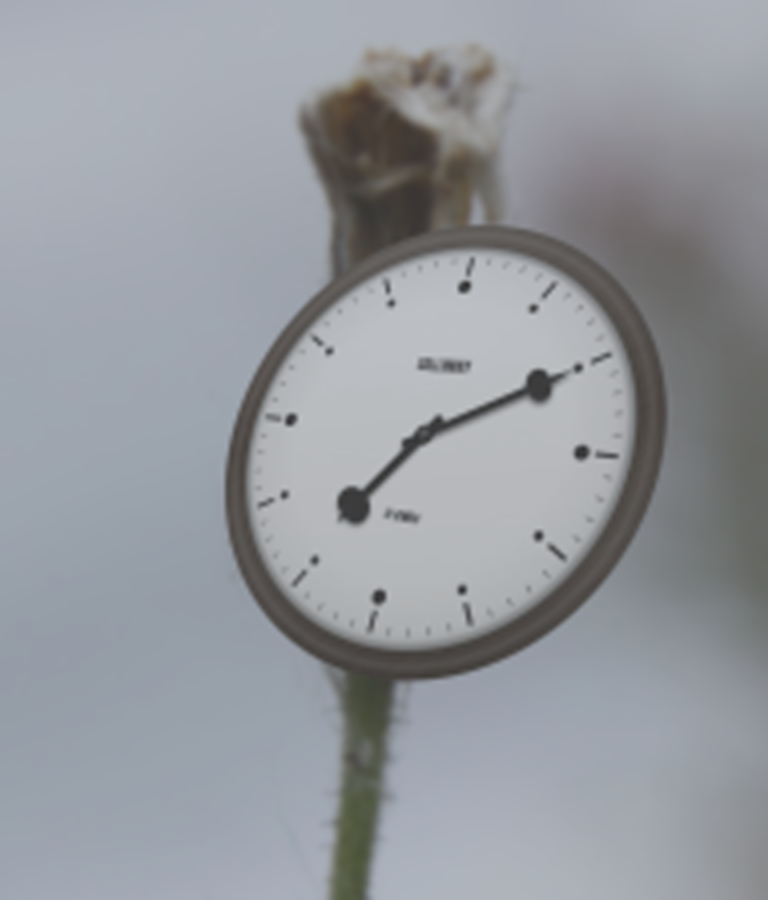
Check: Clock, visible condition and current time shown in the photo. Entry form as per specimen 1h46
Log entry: 7h10
